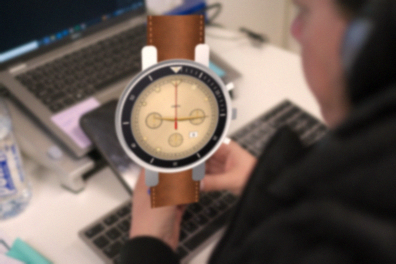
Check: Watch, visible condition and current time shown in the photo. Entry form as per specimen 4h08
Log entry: 9h15
